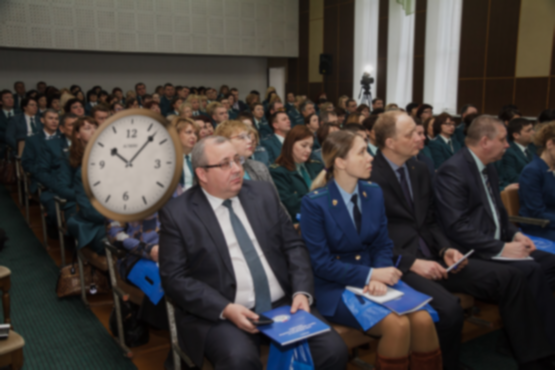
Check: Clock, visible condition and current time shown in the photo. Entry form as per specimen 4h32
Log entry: 10h07
